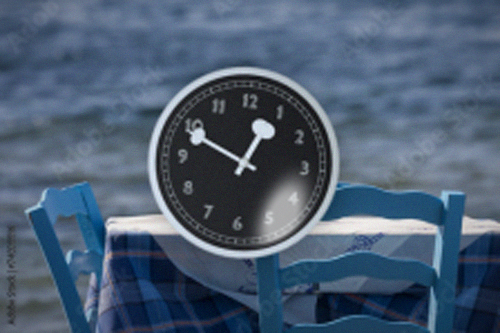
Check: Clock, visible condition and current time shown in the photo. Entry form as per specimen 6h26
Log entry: 12h49
